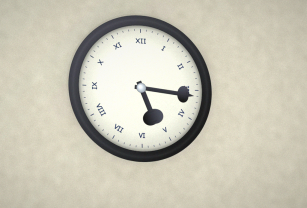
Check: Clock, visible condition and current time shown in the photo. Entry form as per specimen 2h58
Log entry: 5h16
